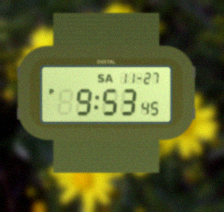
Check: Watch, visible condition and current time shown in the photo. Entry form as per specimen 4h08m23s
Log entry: 9h53m45s
